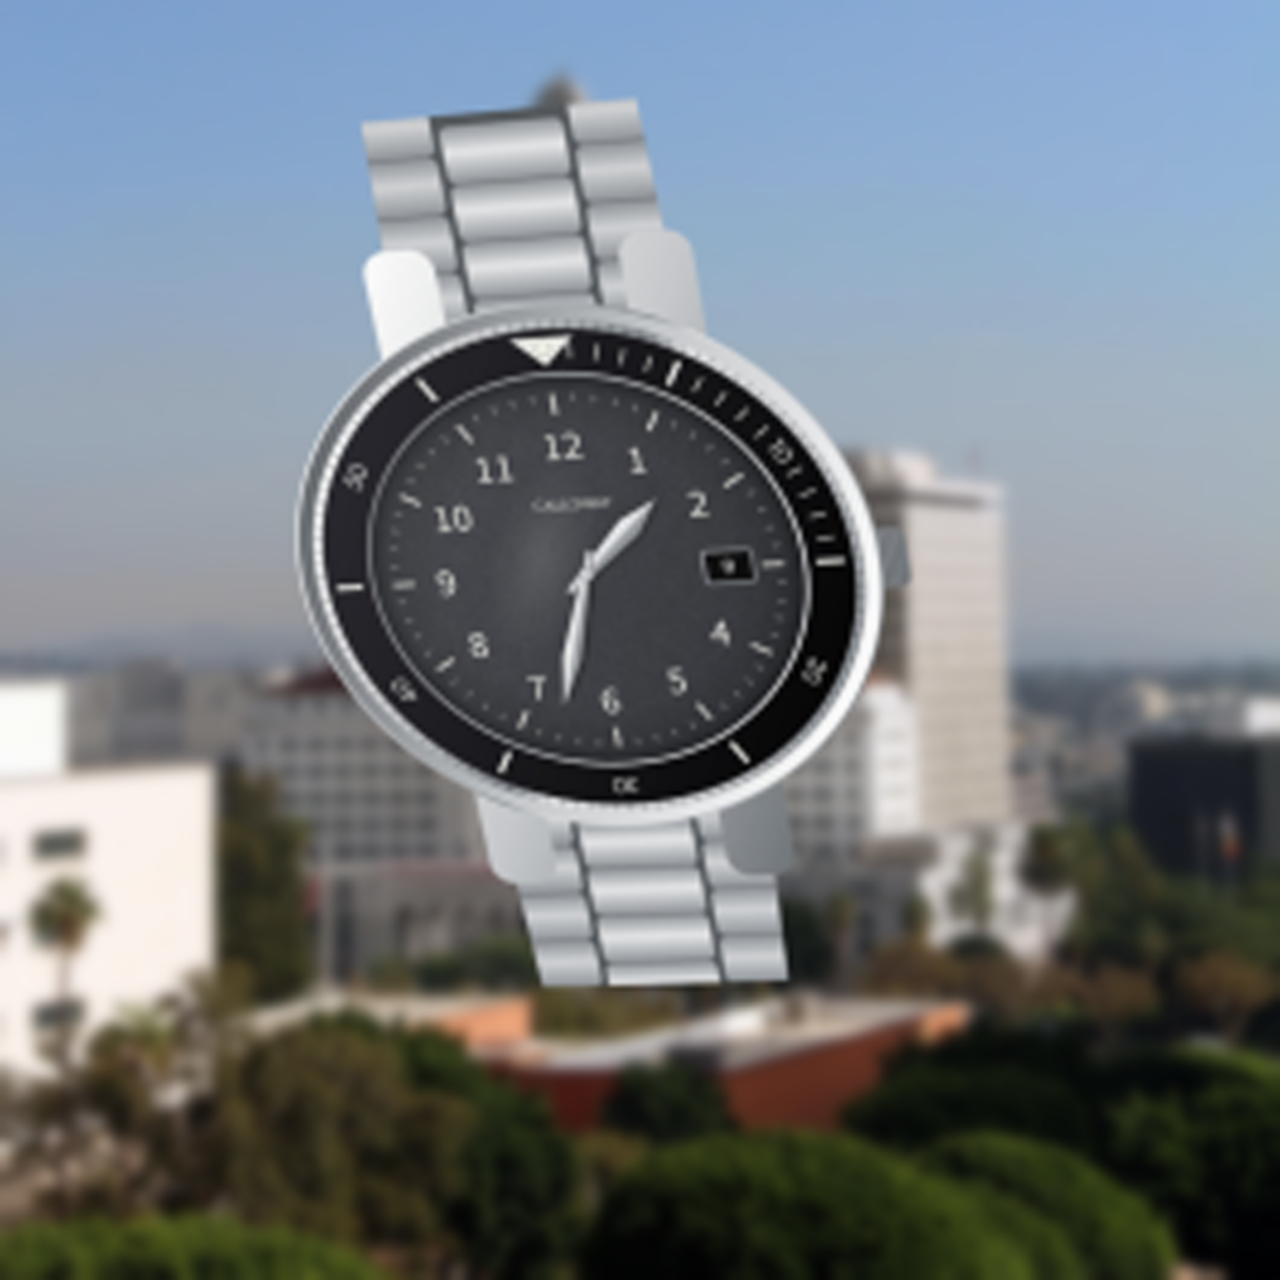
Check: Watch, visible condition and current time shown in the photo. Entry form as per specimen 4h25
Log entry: 1h33
